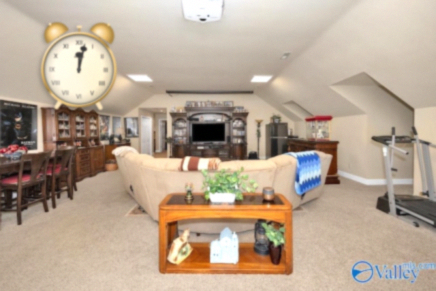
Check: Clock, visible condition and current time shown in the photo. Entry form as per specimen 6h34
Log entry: 12h02
